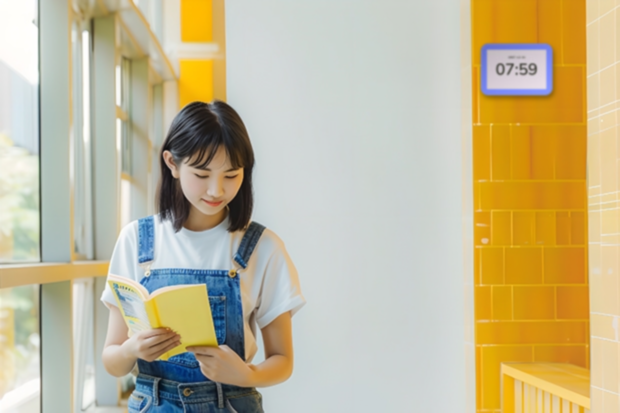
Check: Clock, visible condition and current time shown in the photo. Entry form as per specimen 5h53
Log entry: 7h59
